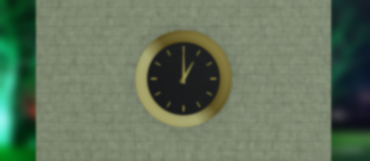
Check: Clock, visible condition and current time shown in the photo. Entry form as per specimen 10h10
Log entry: 1h00
